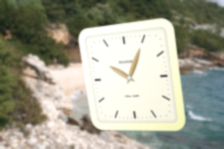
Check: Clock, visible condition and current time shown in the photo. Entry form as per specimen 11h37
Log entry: 10h05
